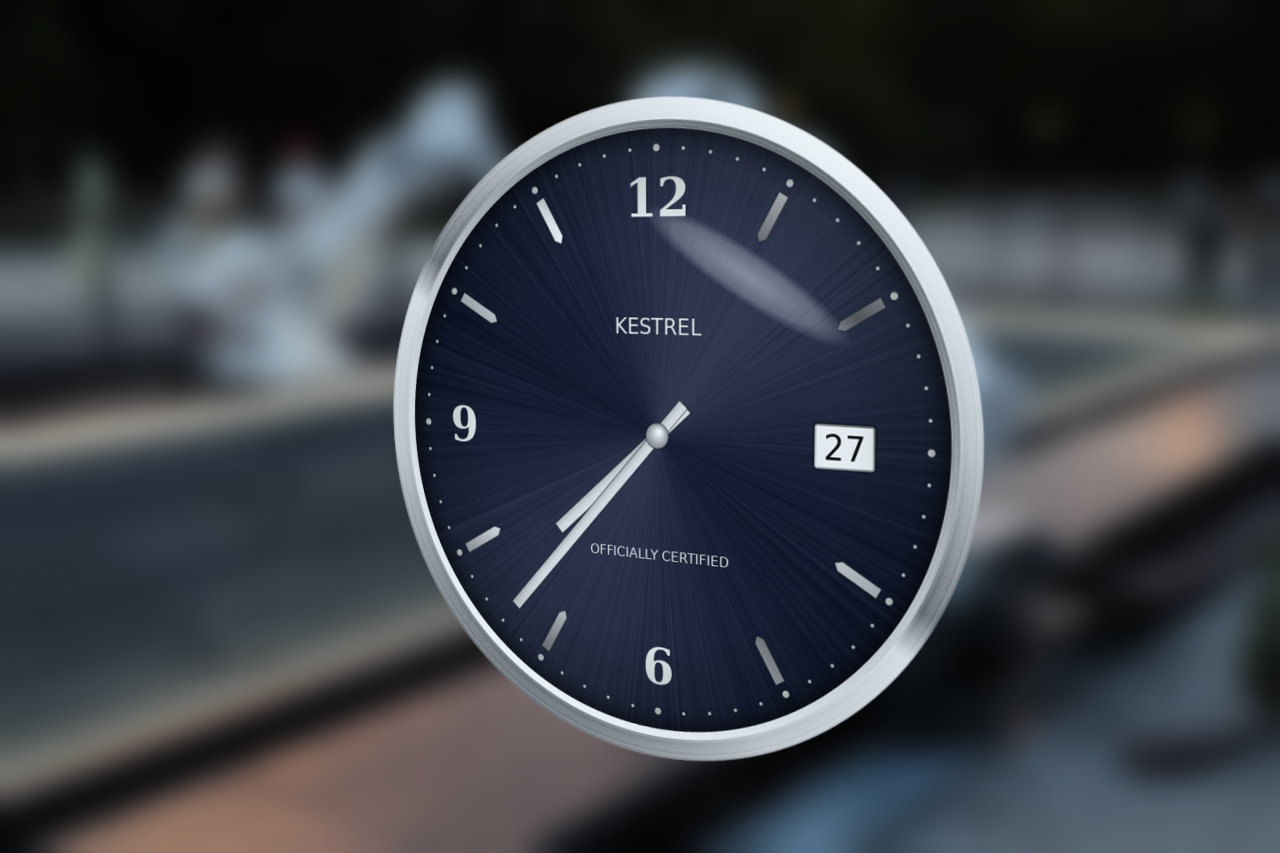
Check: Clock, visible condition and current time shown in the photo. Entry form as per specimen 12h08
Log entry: 7h37
